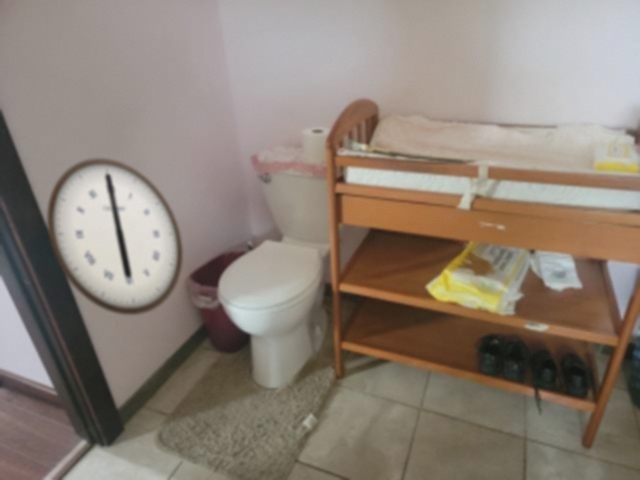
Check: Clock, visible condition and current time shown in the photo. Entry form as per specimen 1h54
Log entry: 6h00
